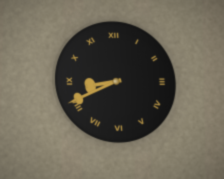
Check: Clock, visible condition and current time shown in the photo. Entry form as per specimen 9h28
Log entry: 8h41
